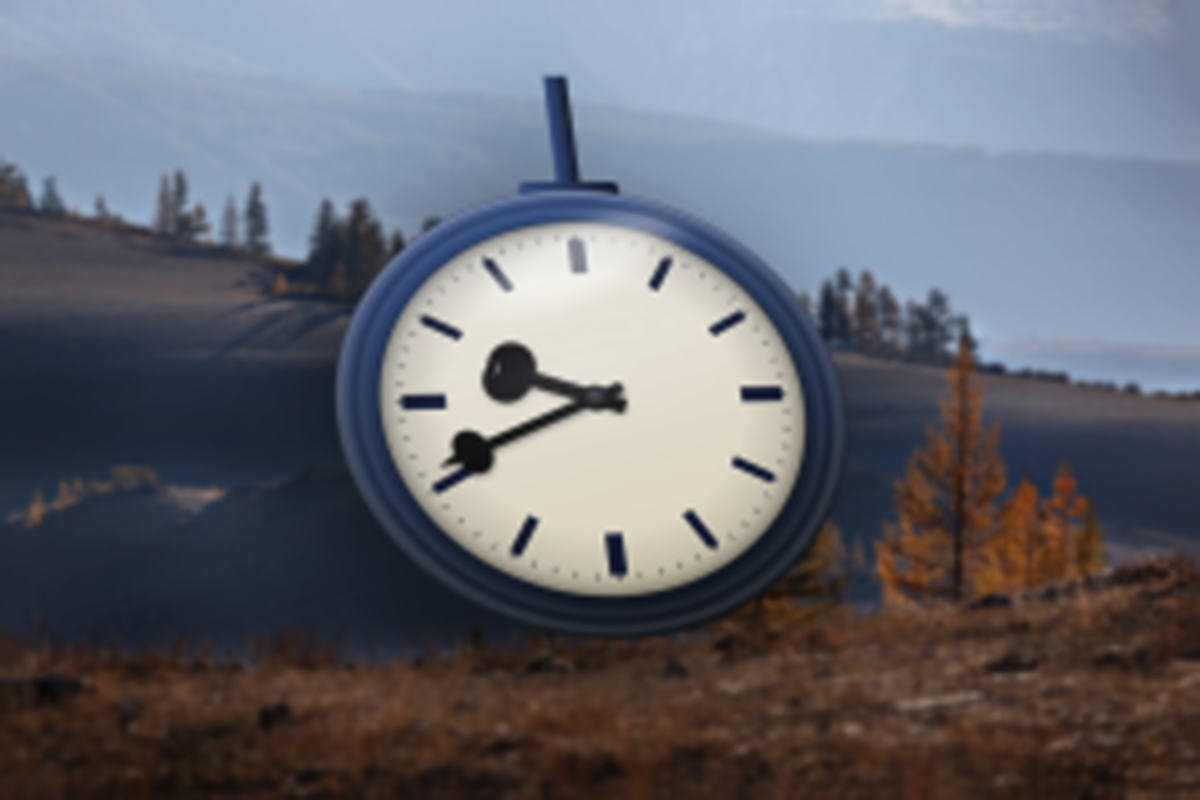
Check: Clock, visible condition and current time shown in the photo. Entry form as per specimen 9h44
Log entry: 9h41
